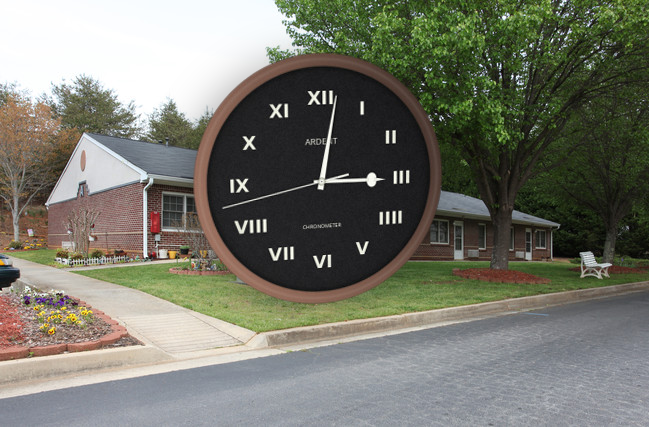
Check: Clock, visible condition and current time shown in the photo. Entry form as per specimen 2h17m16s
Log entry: 3h01m43s
